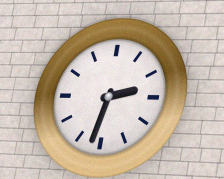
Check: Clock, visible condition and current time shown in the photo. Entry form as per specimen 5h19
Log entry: 2h32
